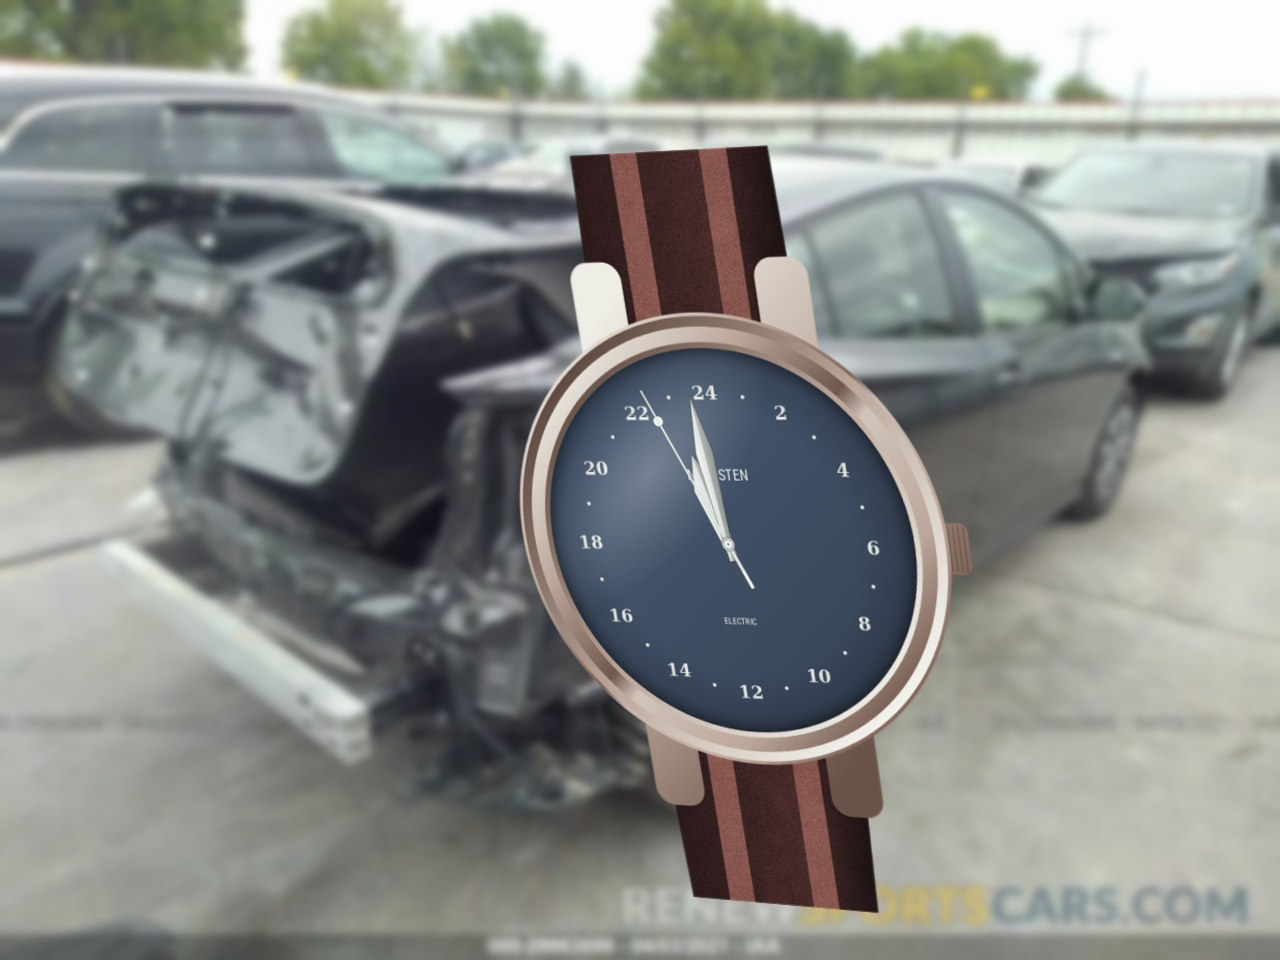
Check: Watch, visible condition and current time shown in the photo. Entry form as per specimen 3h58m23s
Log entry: 22h58m56s
